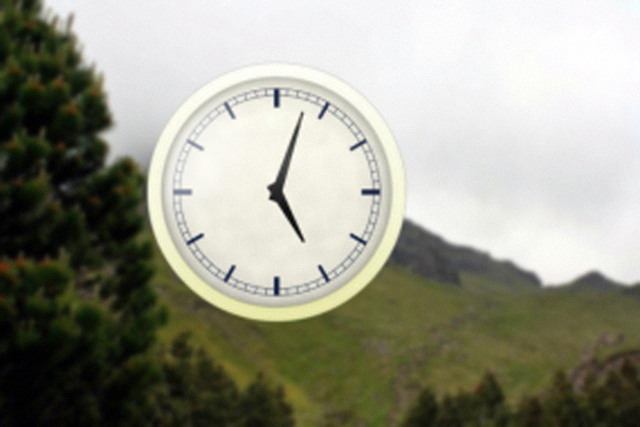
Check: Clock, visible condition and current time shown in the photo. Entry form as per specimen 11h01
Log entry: 5h03
